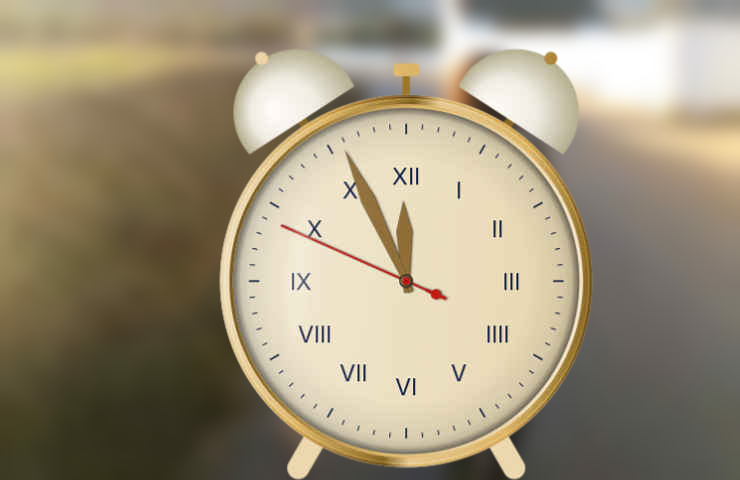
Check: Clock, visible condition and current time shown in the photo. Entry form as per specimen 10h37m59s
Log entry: 11h55m49s
